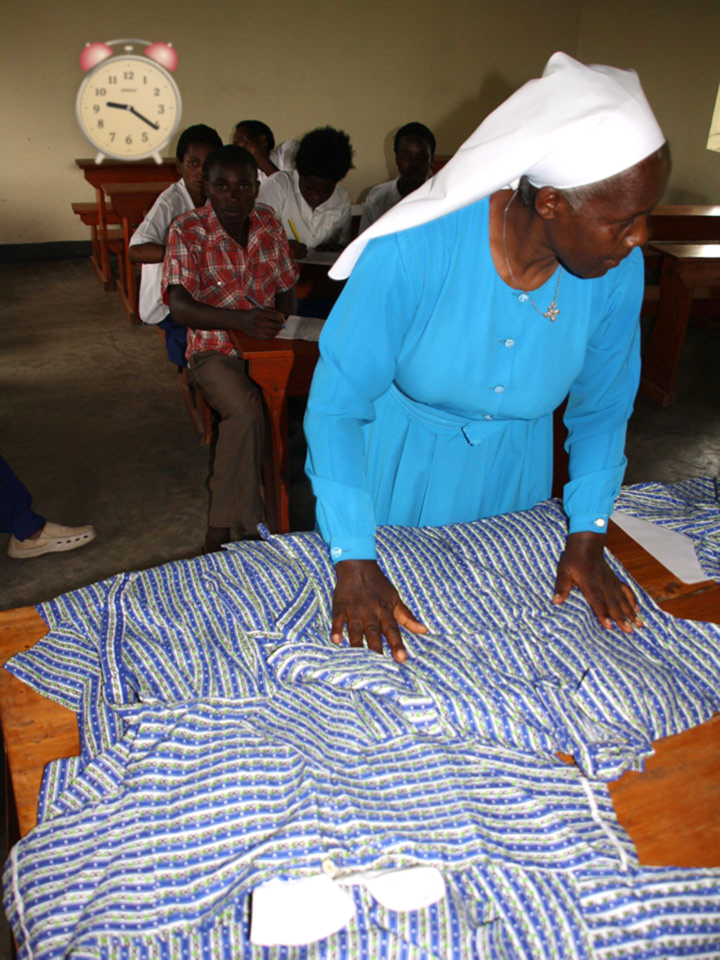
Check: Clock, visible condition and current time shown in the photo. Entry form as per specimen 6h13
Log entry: 9h21
